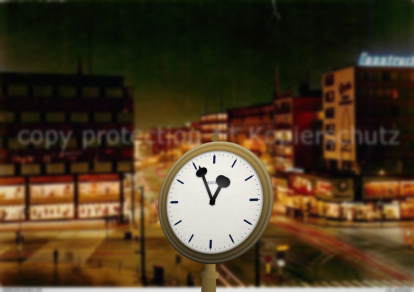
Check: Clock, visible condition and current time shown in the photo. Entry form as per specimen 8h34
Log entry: 12h56
